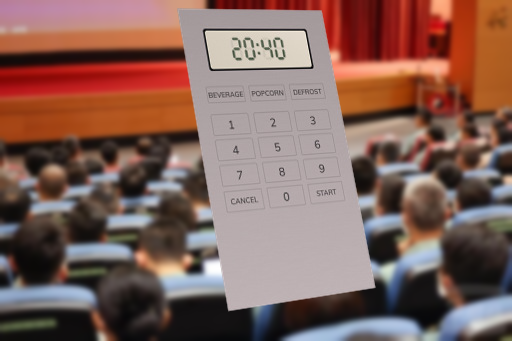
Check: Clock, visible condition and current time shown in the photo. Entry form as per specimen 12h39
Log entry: 20h40
